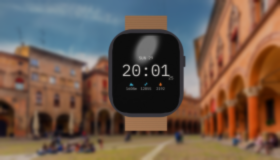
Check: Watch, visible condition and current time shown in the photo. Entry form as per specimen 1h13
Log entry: 20h01
